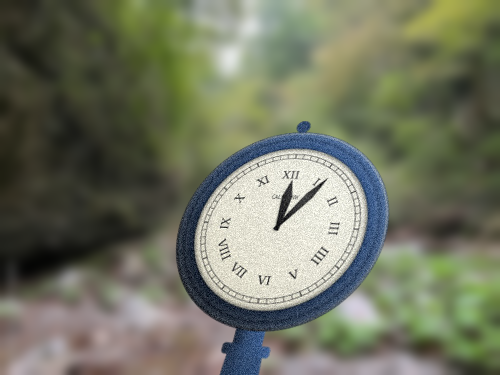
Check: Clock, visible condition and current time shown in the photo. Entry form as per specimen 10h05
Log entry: 12h06
